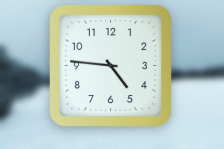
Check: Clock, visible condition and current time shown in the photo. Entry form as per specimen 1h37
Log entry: 4h46
